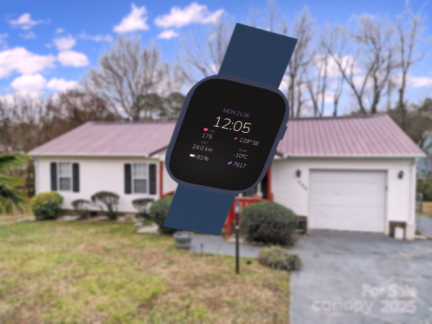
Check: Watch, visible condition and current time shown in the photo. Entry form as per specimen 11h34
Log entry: 12h05
